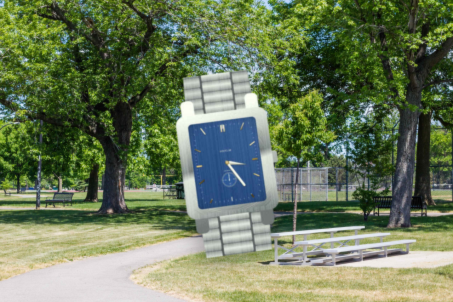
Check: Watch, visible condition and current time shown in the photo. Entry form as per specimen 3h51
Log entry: 3h25
